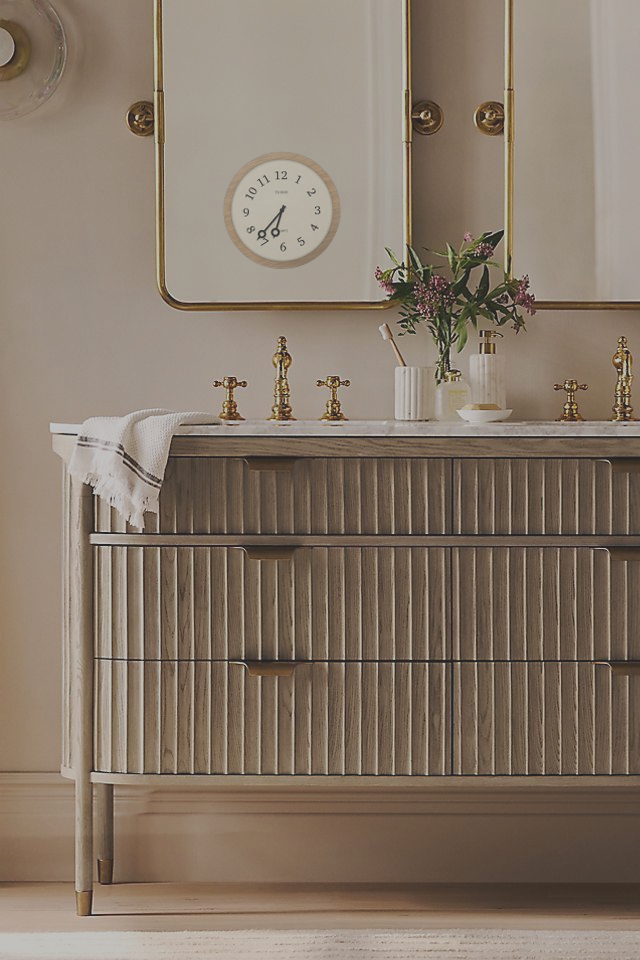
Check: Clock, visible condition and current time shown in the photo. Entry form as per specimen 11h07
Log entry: 6h37
